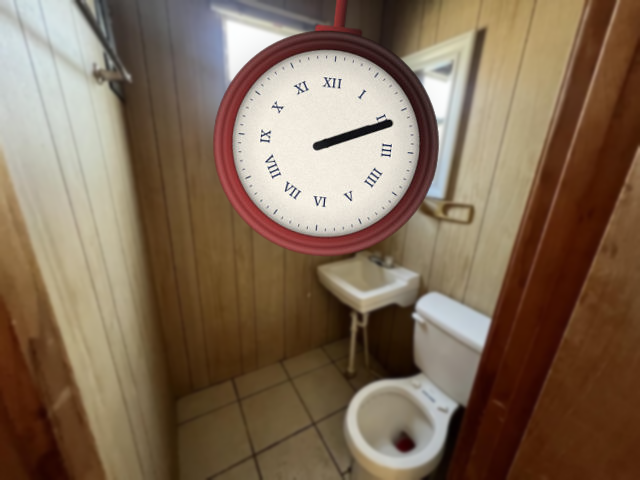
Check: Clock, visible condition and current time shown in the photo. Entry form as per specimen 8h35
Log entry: 2h11
